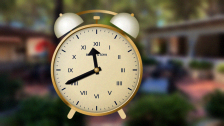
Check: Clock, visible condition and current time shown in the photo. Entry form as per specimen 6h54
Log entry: 11h41
